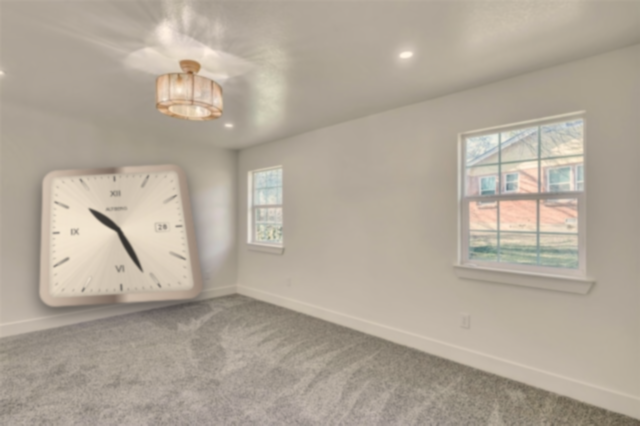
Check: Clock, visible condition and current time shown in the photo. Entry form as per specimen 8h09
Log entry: 10h26
